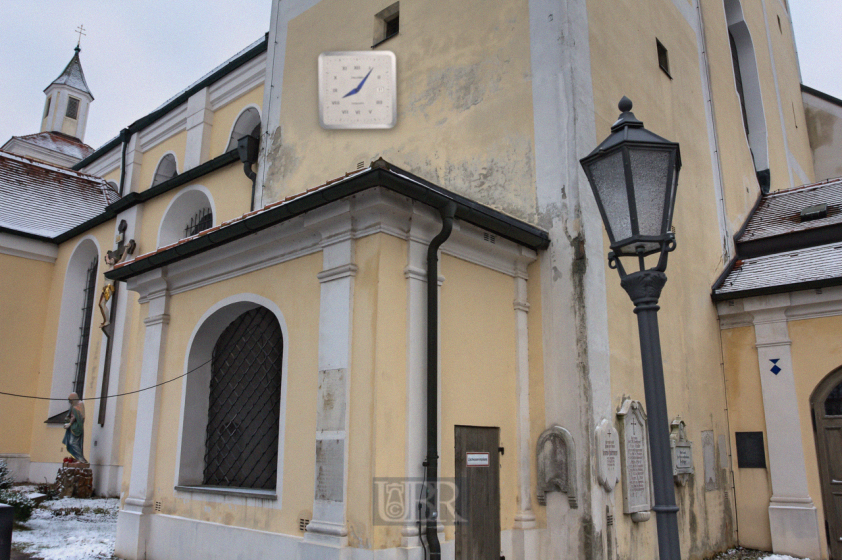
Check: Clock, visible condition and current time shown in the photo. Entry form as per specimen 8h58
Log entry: 8h06
